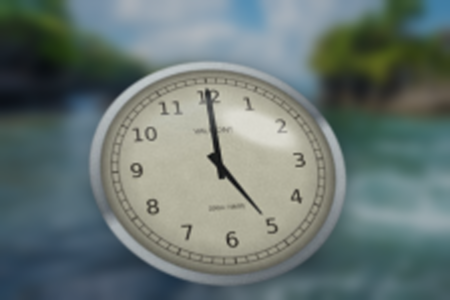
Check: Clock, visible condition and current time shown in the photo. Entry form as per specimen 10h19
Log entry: 5h00
